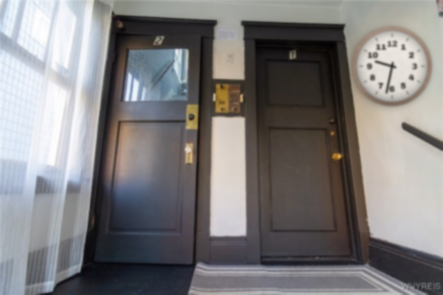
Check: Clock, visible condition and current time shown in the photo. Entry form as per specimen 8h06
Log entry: 9h32
